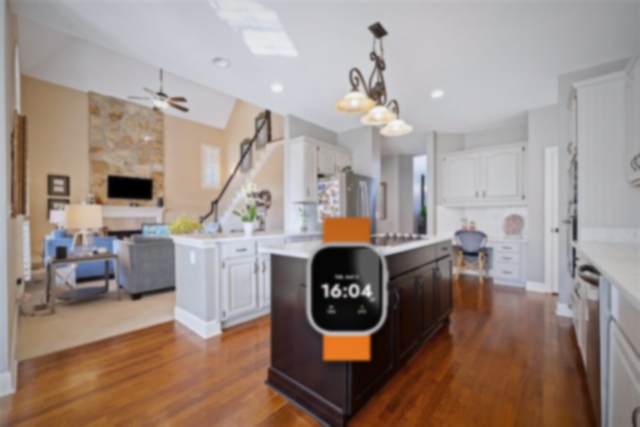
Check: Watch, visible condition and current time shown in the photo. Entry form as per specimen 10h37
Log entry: 16h04
